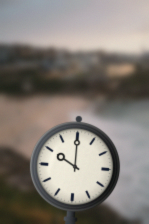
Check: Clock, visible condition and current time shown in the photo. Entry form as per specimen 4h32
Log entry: 10h00
